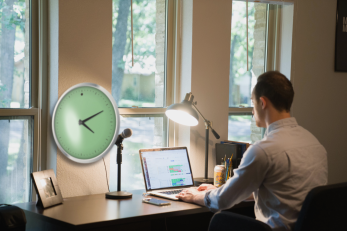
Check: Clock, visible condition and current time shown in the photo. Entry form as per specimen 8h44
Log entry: 4h11
